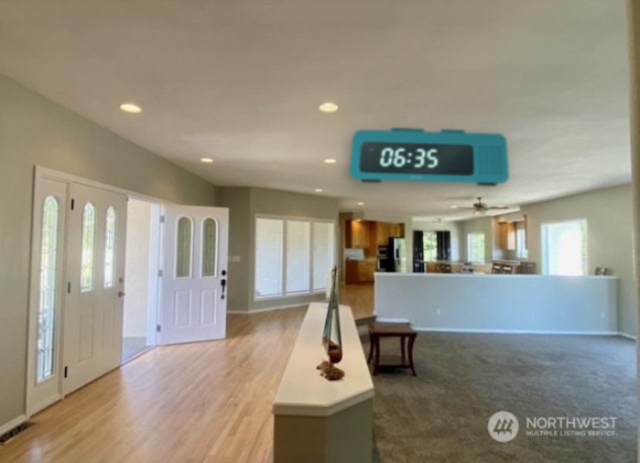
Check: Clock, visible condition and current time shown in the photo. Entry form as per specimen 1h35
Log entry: 6h35
